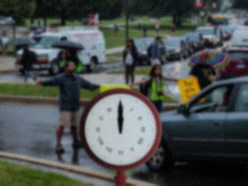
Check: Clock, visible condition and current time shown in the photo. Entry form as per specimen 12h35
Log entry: 12h00
